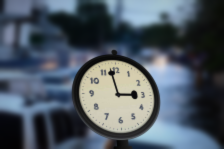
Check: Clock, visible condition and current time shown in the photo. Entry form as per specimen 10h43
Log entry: 2h58
